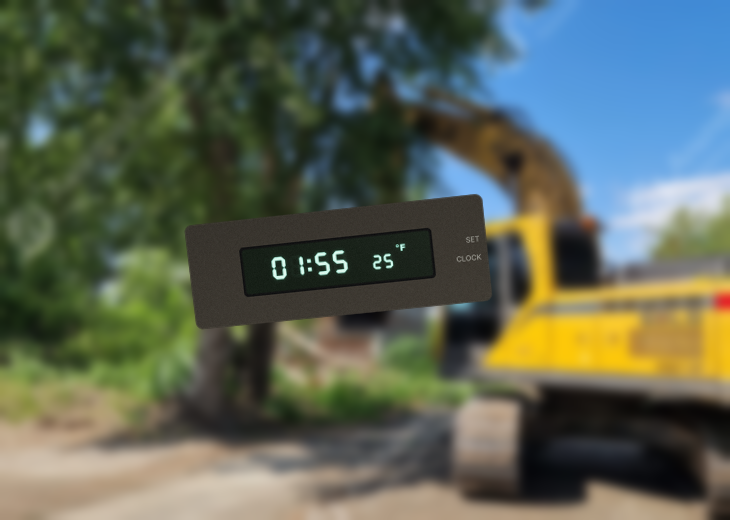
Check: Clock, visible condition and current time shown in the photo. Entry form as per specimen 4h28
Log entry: 1h55
